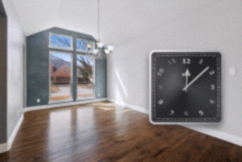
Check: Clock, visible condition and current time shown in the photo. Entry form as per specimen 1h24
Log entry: 12h08
